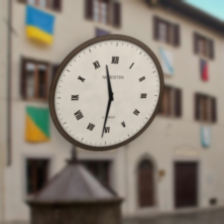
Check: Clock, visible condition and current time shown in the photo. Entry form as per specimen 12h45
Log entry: 11h31
